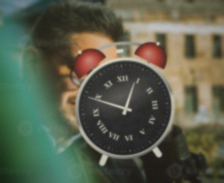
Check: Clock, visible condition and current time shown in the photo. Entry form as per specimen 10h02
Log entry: 12h49
